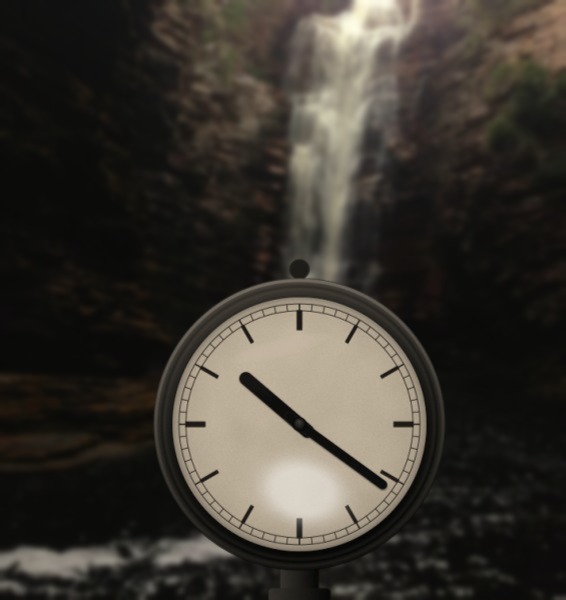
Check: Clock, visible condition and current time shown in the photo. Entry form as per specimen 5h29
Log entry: 10h21
